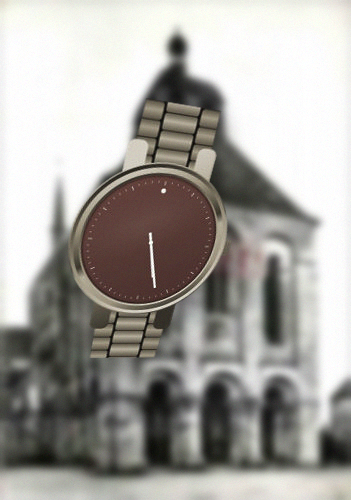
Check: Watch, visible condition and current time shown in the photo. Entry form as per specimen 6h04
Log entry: 5h27
